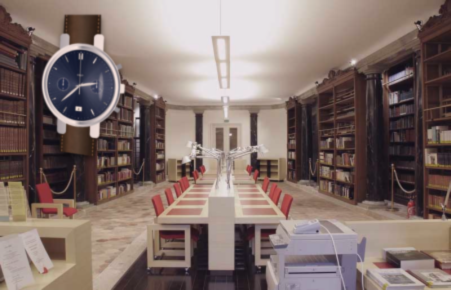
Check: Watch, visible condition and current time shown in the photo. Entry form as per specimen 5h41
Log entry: 2h38
